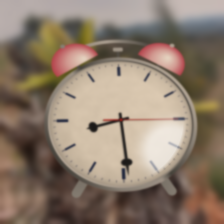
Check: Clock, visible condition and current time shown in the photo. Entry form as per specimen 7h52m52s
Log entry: 8h29m15s
